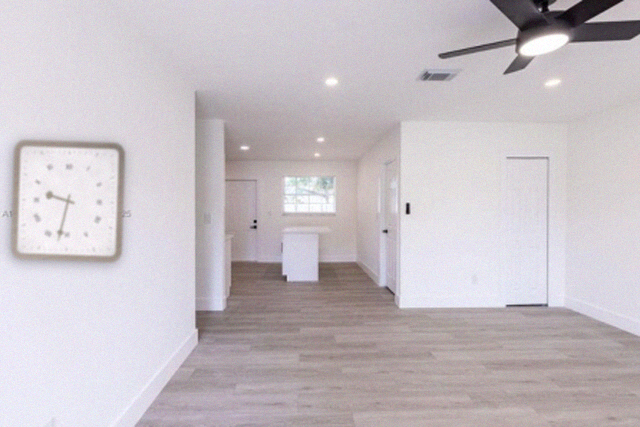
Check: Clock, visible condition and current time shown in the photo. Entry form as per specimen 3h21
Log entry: 9h32
